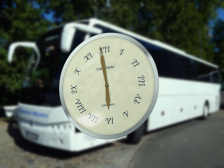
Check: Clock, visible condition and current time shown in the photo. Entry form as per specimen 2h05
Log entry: 5h59
